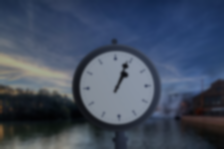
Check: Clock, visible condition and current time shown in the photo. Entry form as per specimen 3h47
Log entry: 1h04
